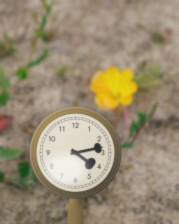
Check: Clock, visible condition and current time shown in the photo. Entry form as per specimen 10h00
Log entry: 4h13
